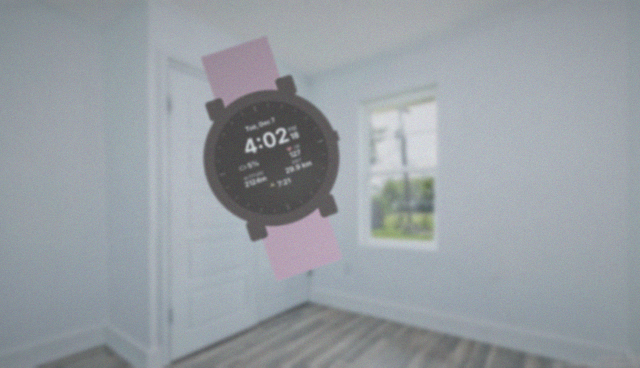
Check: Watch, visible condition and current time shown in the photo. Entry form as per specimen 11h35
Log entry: 4h02
